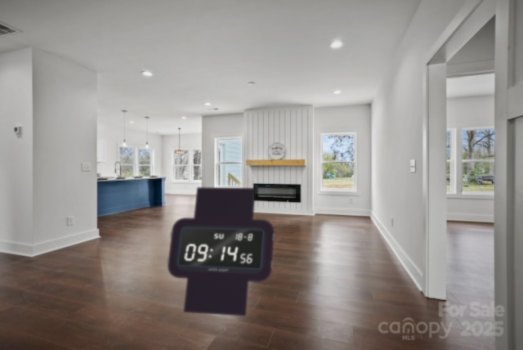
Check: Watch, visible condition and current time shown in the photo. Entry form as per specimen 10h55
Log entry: 9h14
